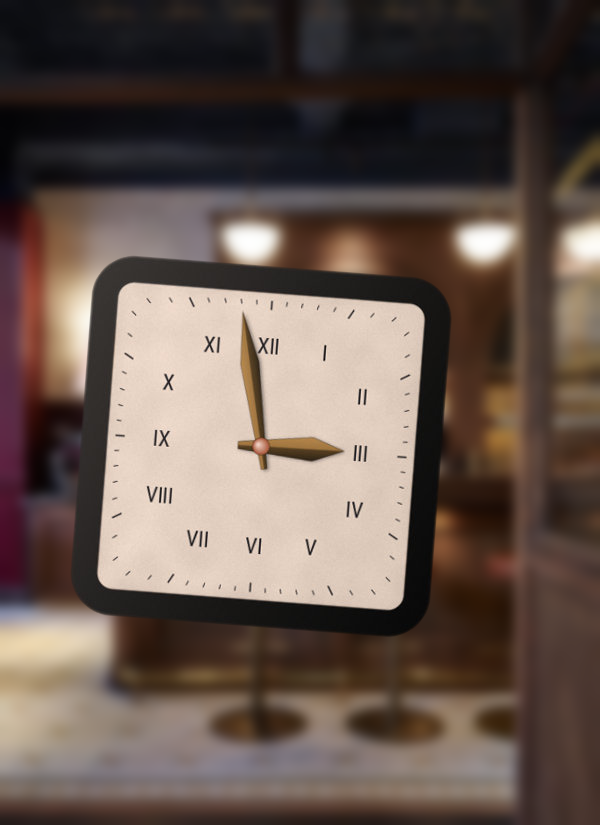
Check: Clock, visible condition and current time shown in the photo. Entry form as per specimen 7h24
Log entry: 2h58
